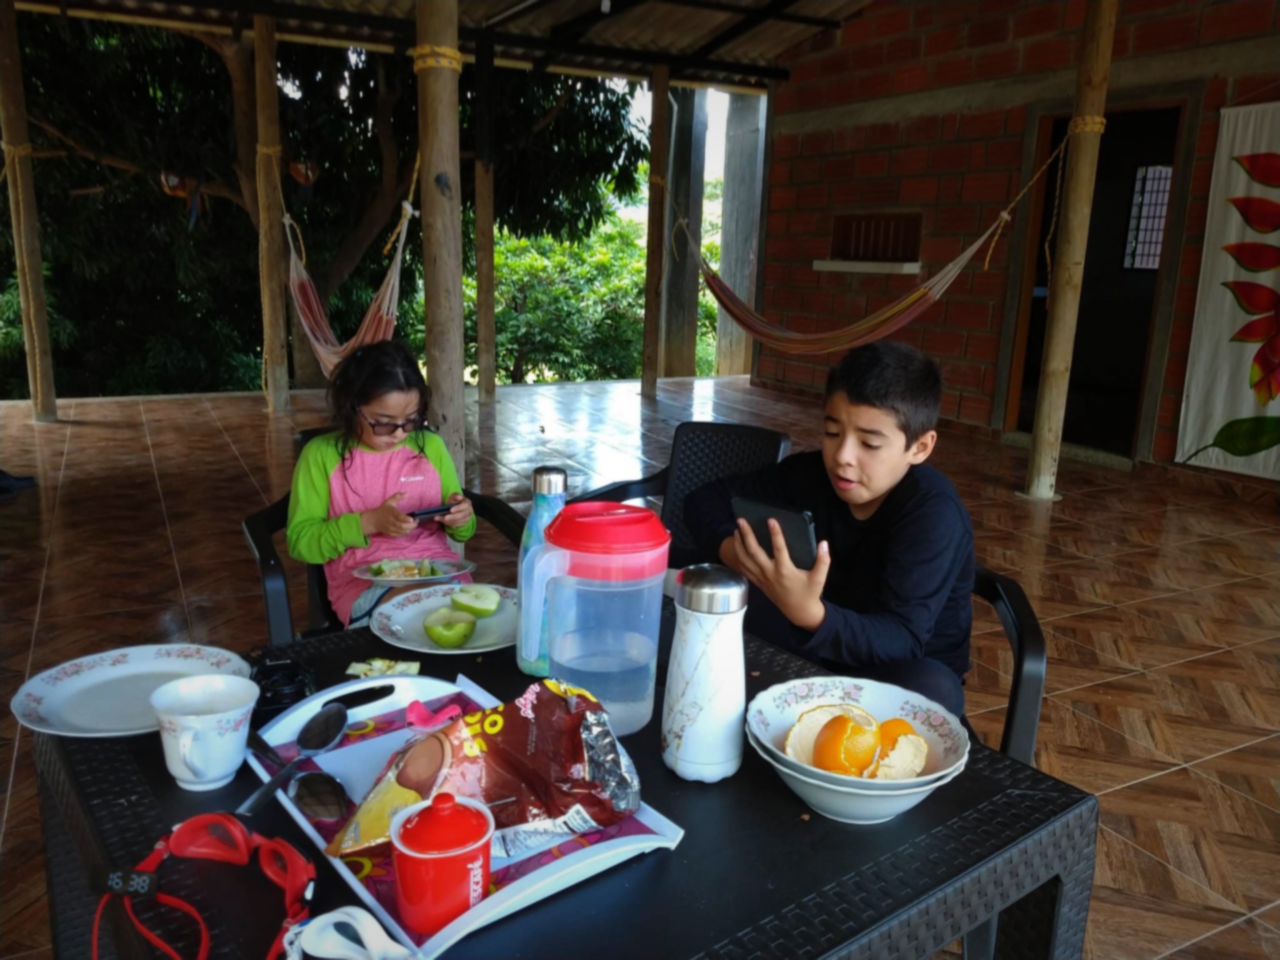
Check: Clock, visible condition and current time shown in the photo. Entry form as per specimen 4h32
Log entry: 16h38
